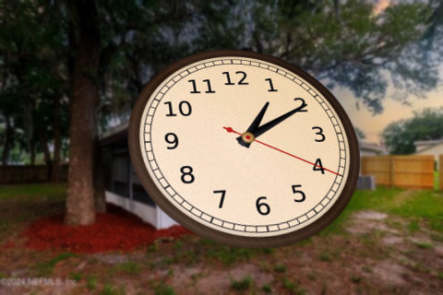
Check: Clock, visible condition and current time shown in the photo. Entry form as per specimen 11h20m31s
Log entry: 1h10m20s
